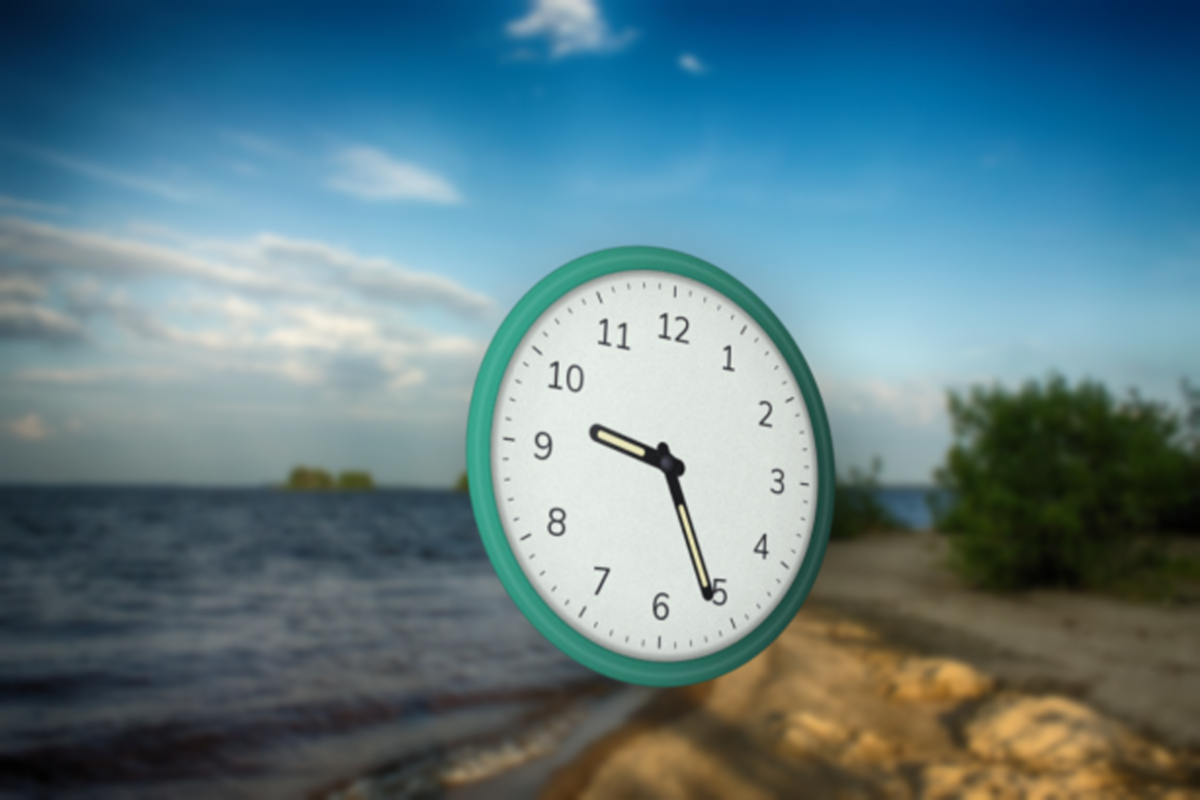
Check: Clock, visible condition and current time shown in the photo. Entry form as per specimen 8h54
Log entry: 9h26
